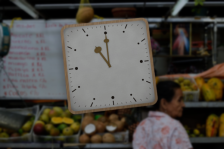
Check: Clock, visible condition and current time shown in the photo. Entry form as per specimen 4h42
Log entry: 11h00
